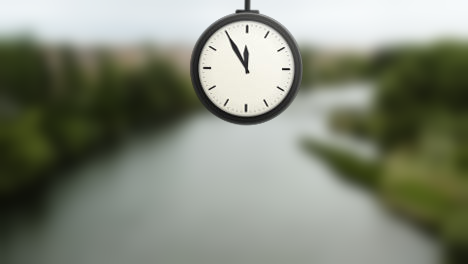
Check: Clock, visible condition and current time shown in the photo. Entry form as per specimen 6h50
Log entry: 11h55
